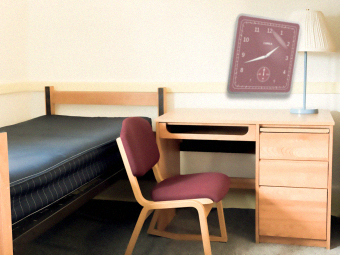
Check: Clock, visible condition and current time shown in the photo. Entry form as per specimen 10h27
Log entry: 1h42
